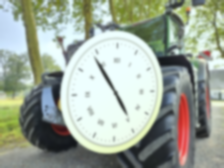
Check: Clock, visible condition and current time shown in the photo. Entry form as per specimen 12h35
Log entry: 4h54
